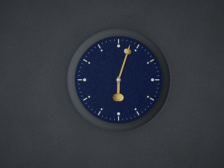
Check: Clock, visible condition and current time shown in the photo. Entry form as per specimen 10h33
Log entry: 6h03
